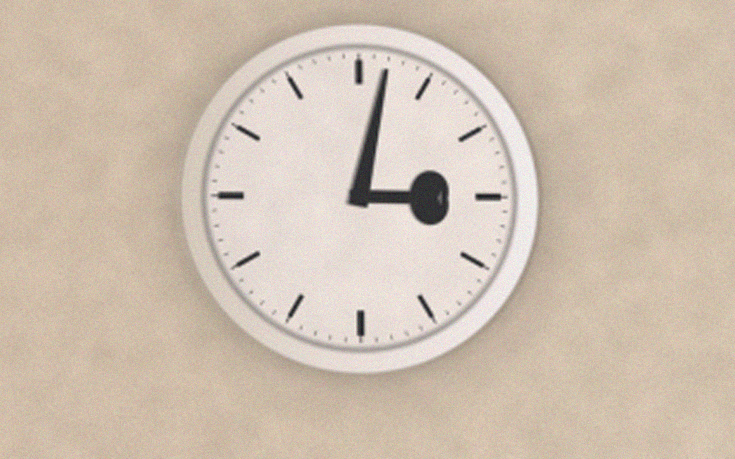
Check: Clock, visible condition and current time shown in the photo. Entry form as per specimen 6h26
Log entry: 3h02
